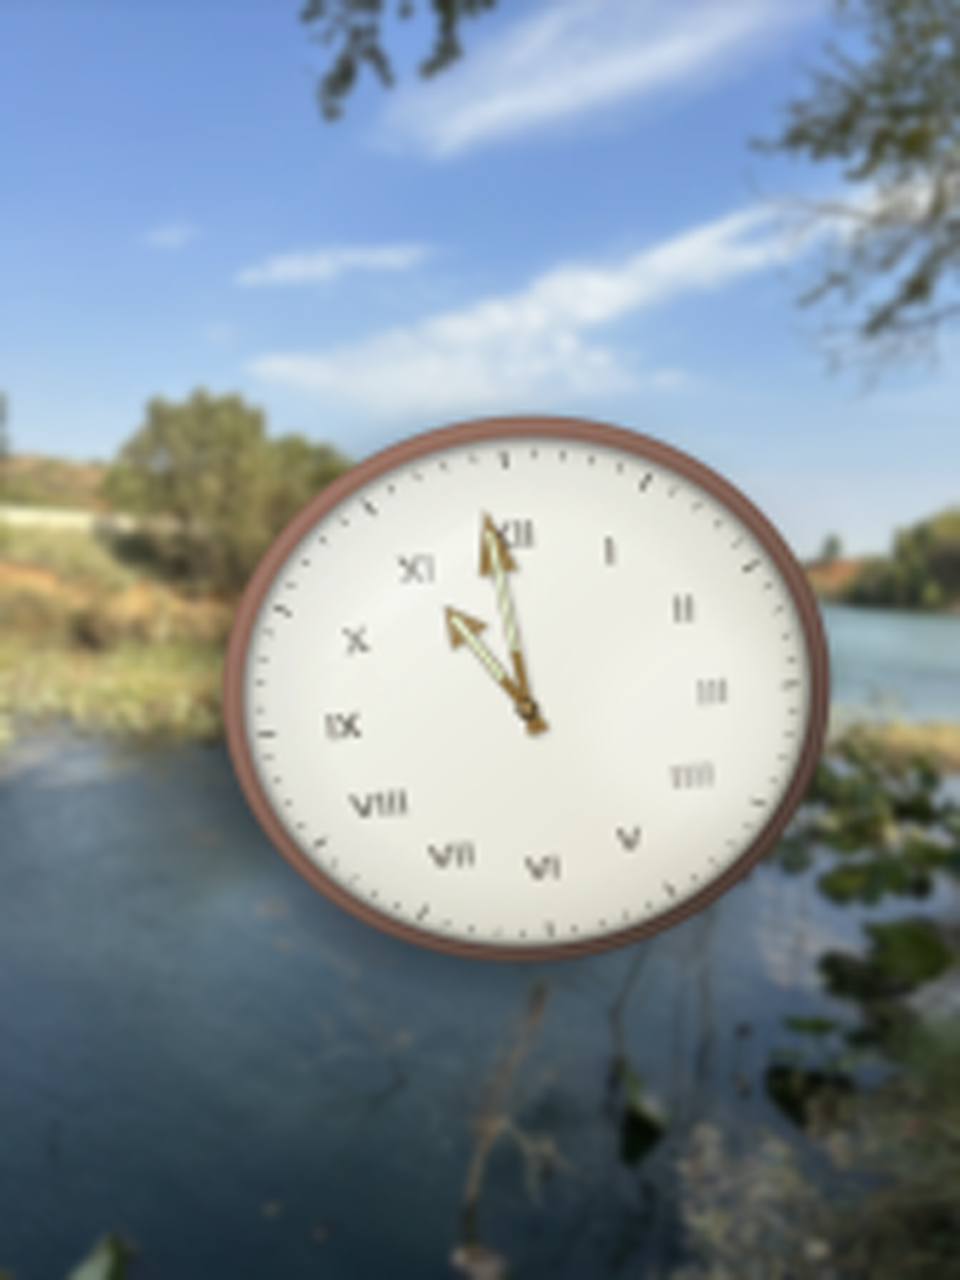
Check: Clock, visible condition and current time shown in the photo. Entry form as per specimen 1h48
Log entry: 10h59
